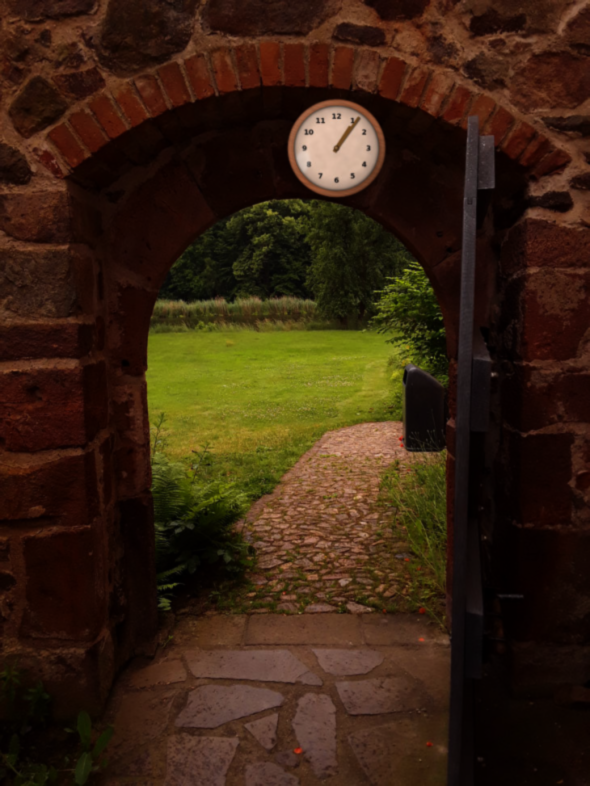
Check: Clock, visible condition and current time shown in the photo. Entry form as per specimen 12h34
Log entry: 1h06
